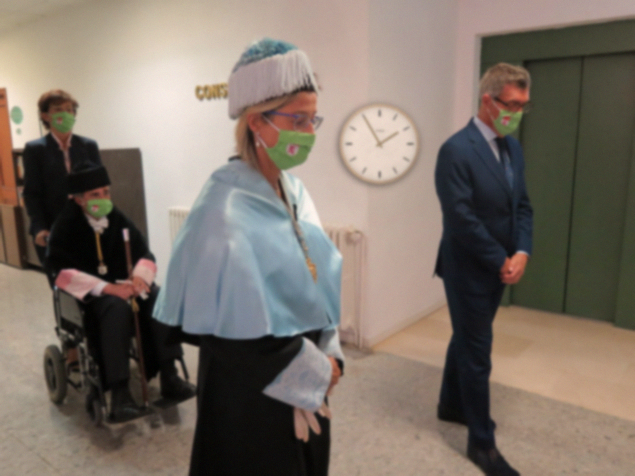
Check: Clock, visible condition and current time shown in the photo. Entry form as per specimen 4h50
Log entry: 1h55
